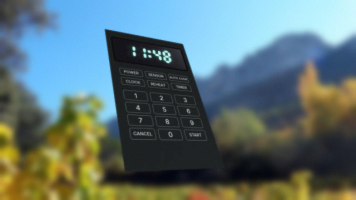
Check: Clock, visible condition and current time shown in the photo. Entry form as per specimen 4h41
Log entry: 11h48
